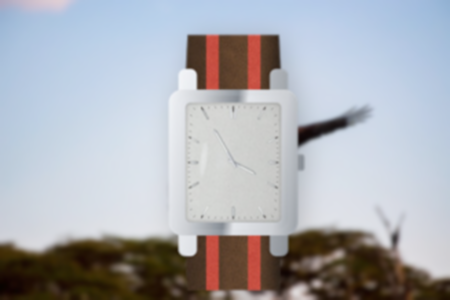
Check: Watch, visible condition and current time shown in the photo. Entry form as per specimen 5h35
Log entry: 3h55
